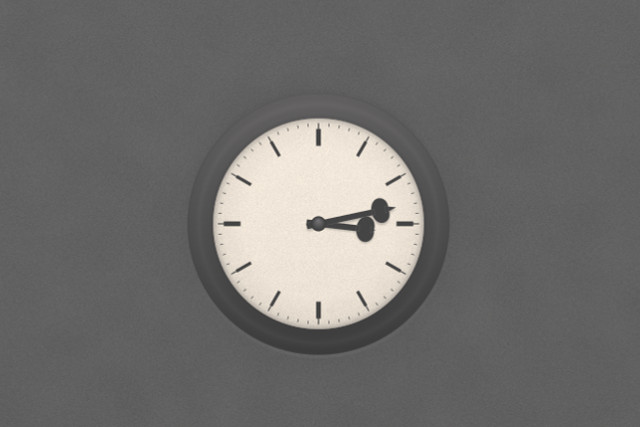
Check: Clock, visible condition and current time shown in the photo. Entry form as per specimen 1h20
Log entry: 3h13
